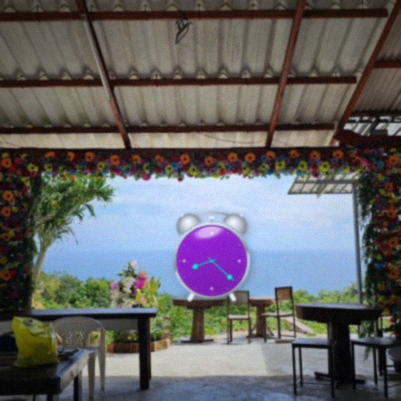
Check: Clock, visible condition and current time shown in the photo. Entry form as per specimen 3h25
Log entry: 8h22
